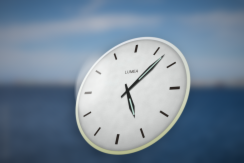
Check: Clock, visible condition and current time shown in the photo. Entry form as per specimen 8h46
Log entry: 5h07
